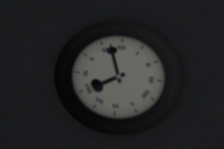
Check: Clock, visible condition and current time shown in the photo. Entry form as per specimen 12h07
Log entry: 7h57
